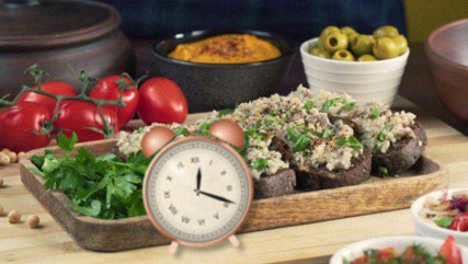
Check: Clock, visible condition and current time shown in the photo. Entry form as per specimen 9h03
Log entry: 12h19
